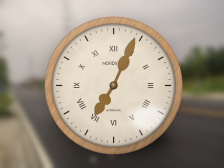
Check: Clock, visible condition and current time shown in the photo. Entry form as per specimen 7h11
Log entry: 7h04
